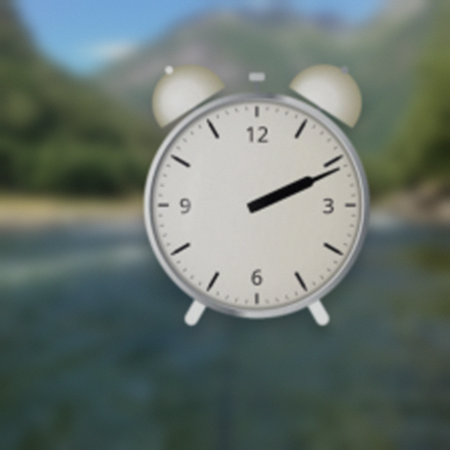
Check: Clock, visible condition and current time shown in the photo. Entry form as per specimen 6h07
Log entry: 2h11
